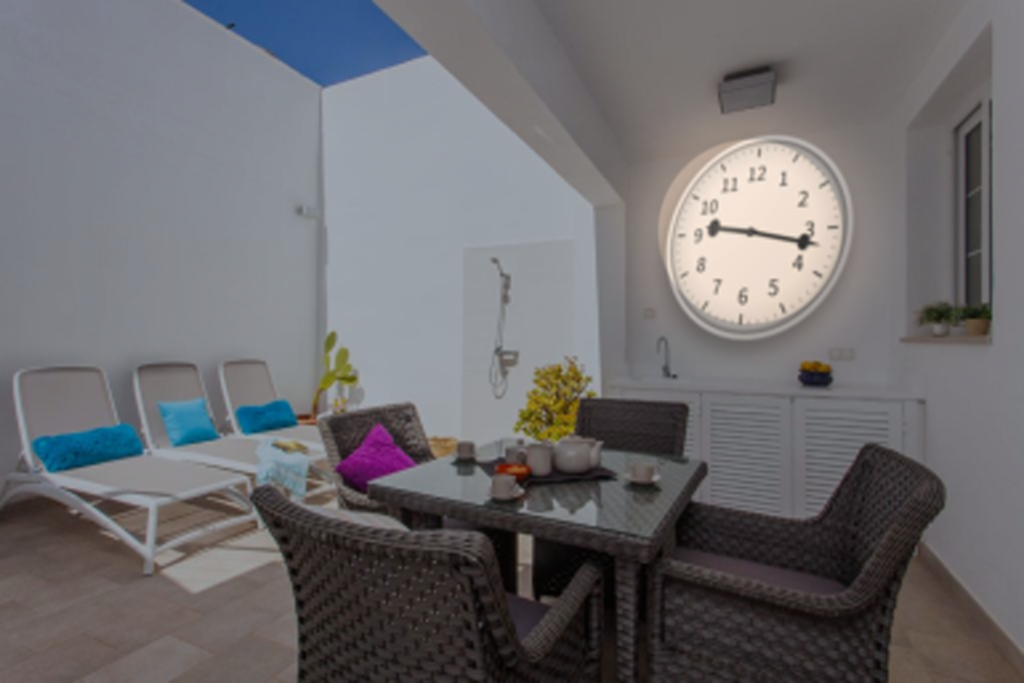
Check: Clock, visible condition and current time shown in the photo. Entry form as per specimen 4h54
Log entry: 9h17
